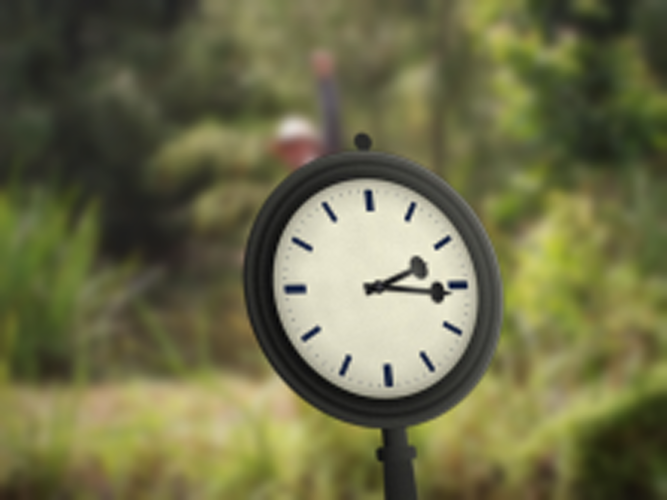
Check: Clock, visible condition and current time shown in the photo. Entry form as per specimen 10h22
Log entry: 2h16
